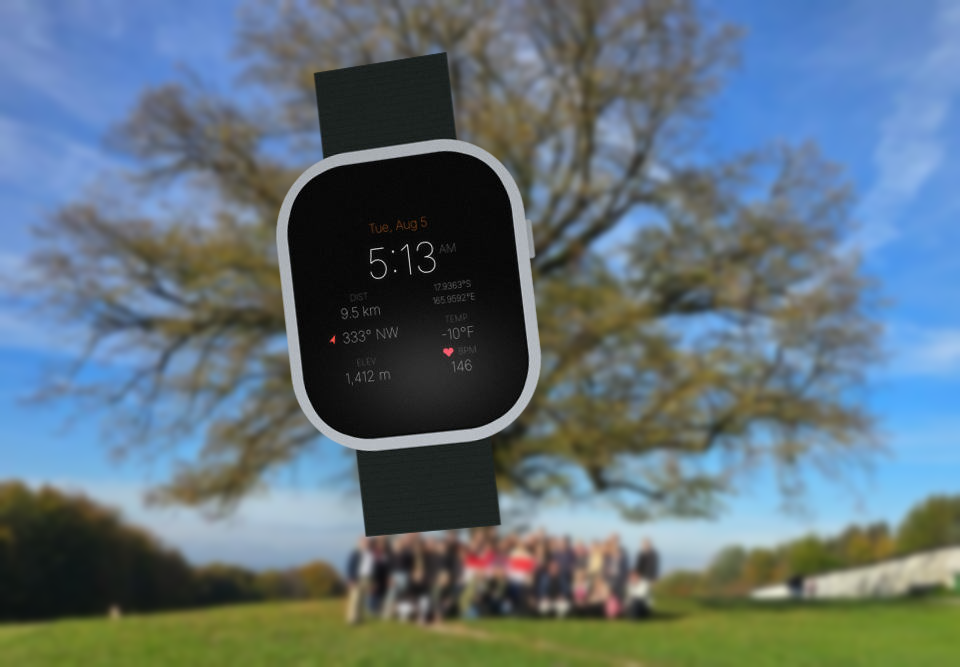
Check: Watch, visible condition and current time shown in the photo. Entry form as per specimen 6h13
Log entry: 5h13
